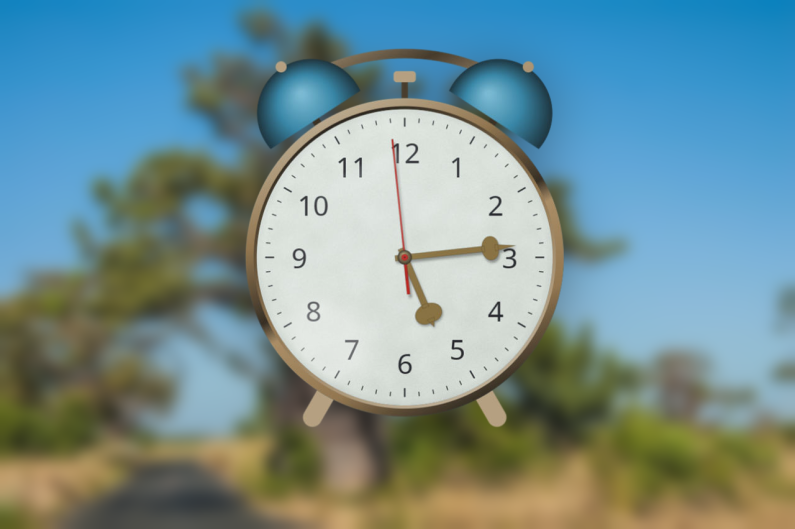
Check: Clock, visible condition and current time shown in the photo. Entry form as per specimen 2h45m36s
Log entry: 5h13m59s
